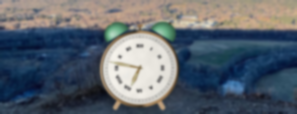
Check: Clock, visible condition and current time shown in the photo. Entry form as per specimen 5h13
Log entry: 6h47
